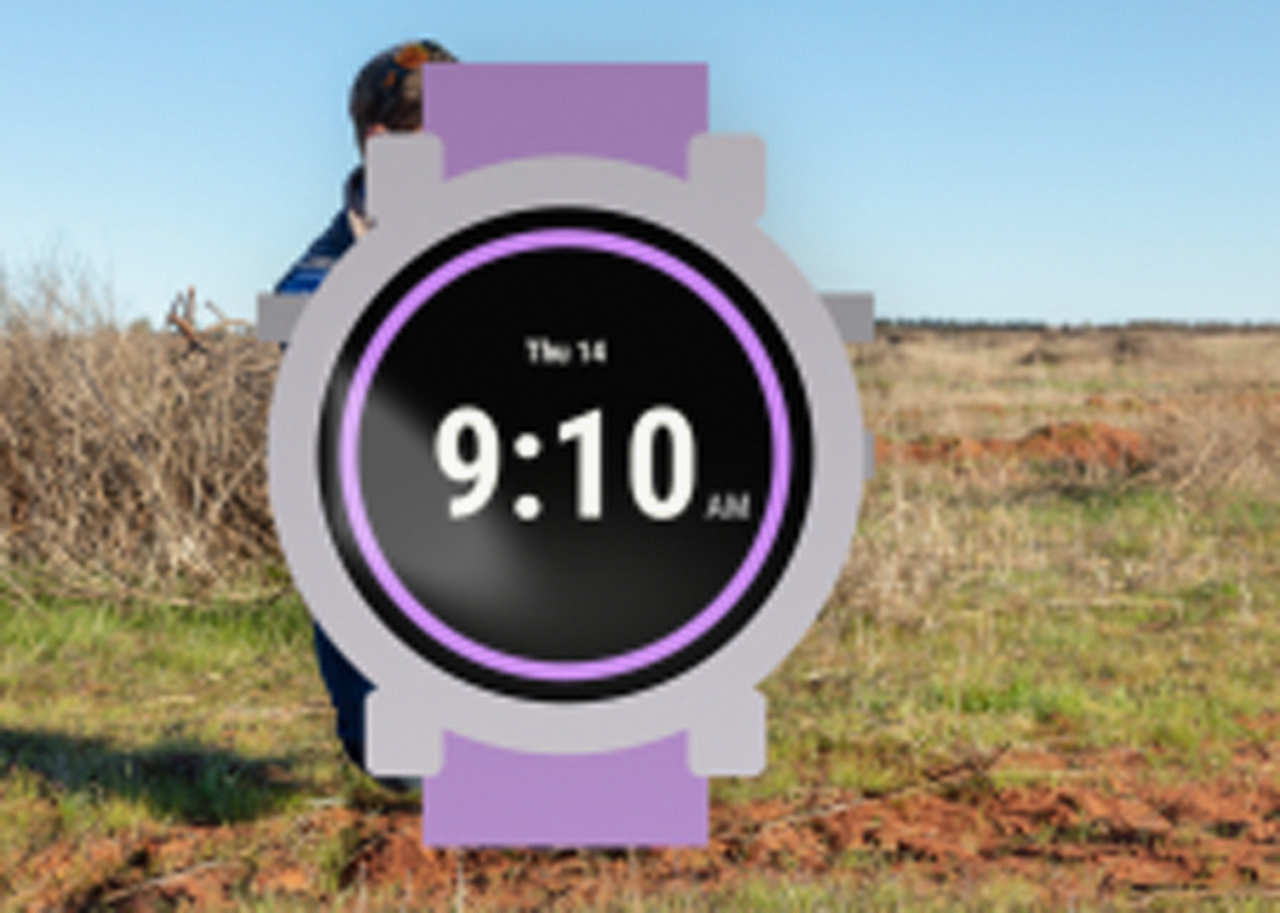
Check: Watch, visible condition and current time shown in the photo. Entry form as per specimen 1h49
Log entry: 9h10
